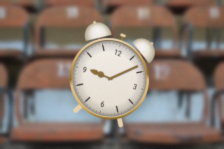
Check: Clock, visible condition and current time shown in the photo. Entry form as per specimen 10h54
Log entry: 9h08
